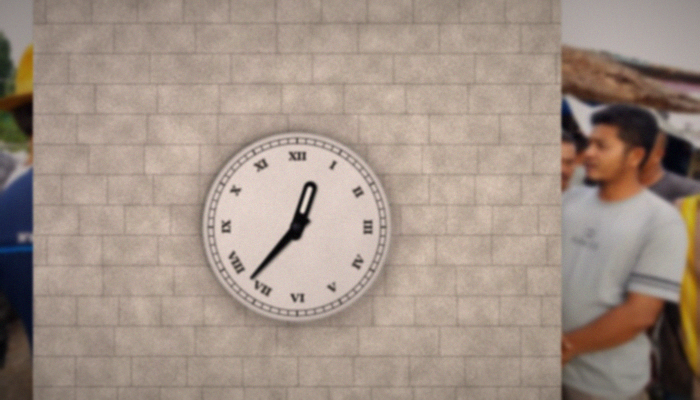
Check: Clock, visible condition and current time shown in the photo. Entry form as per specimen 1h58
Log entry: 12h37
